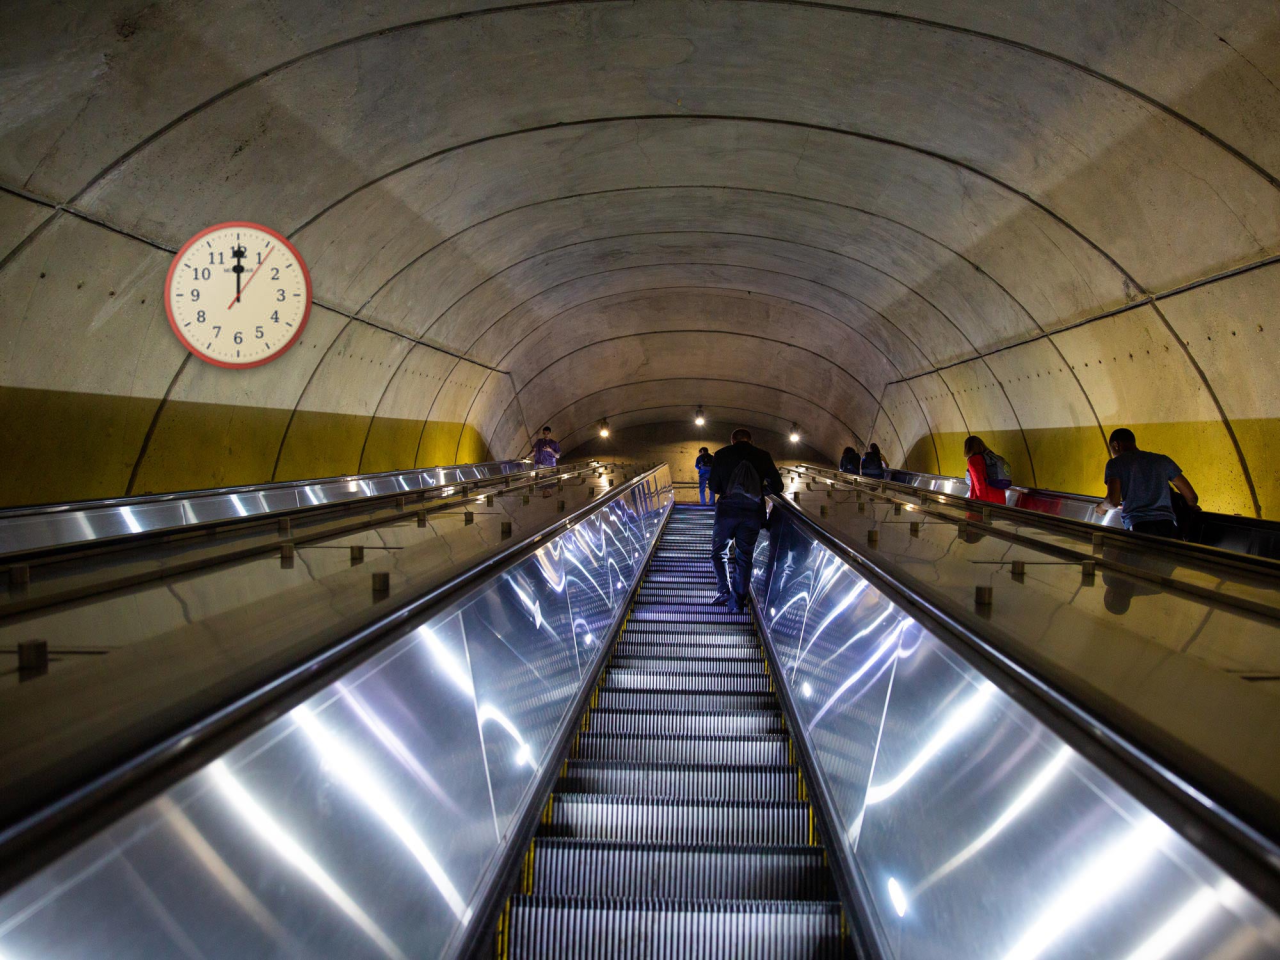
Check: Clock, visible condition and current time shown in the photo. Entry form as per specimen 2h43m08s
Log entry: 12h00m06s
